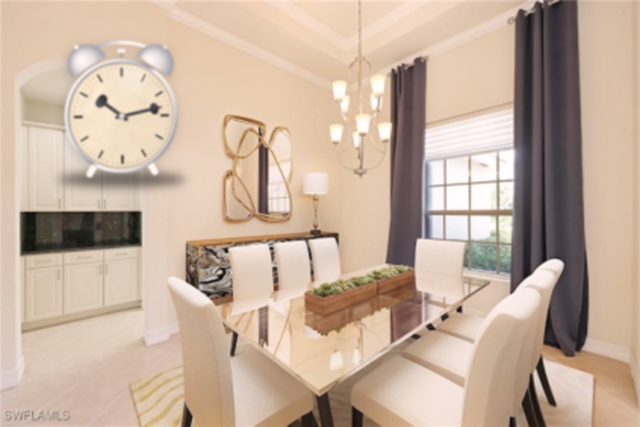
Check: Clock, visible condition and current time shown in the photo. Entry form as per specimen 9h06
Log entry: 10h13
